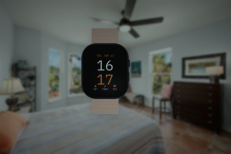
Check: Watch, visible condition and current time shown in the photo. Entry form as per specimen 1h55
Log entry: 16h17
